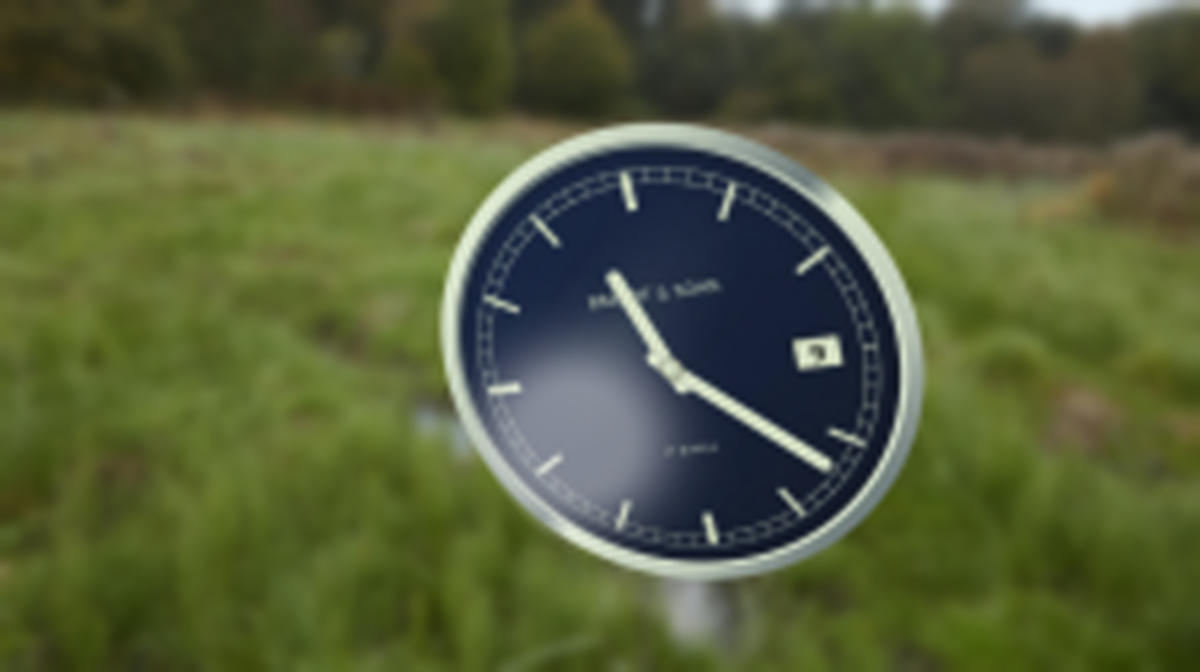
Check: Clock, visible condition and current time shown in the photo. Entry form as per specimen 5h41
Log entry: 11h22
